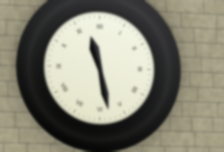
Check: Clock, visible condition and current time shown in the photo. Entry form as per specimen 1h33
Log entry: 11h28
